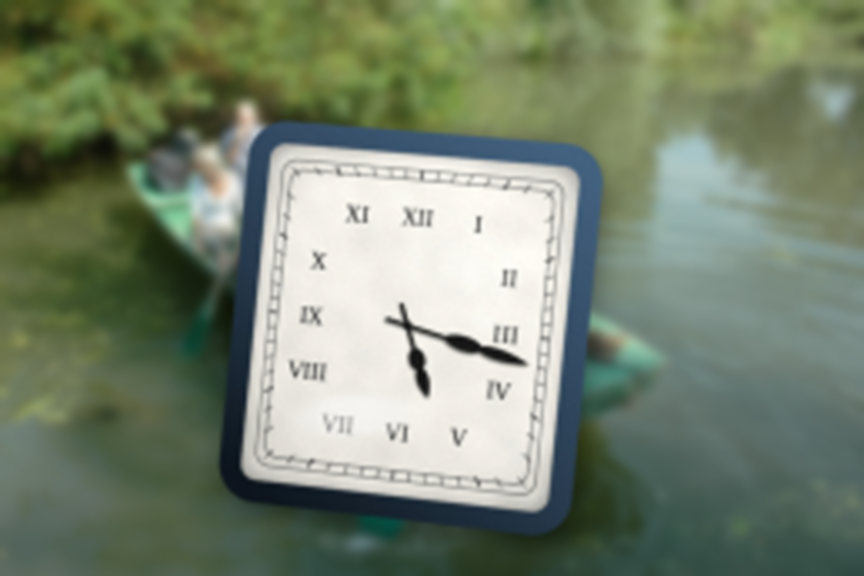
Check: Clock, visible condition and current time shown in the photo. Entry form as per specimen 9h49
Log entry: 5h17
